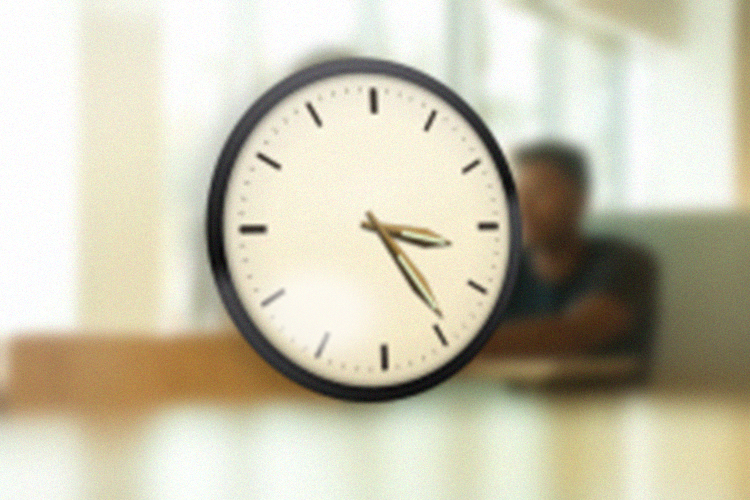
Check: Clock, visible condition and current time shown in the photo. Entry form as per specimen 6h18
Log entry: 3h24
